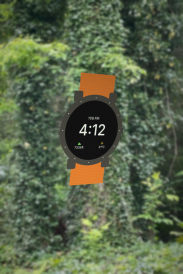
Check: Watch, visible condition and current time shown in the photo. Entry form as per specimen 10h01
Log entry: 4h12
